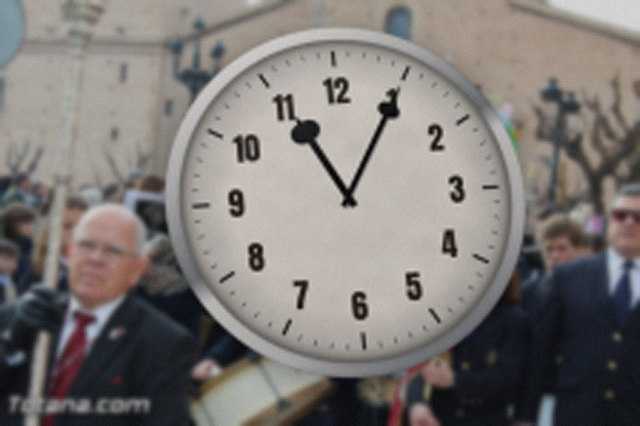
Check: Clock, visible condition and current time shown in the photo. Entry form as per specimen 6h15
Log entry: 11h05
